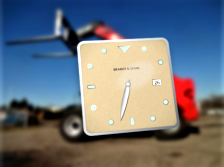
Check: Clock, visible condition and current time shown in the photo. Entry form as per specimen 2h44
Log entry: 6h33
